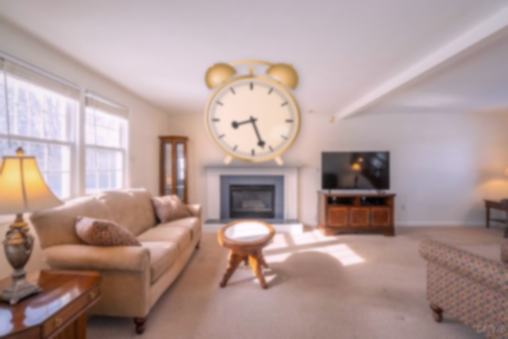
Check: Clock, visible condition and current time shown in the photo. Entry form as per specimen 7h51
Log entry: 8h27
